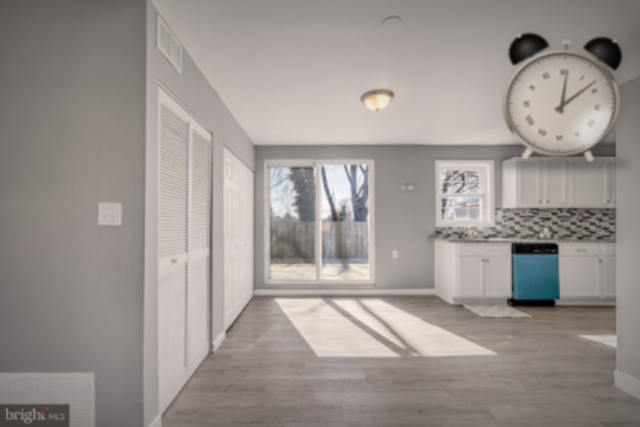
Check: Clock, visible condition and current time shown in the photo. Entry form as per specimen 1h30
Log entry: 12h08
